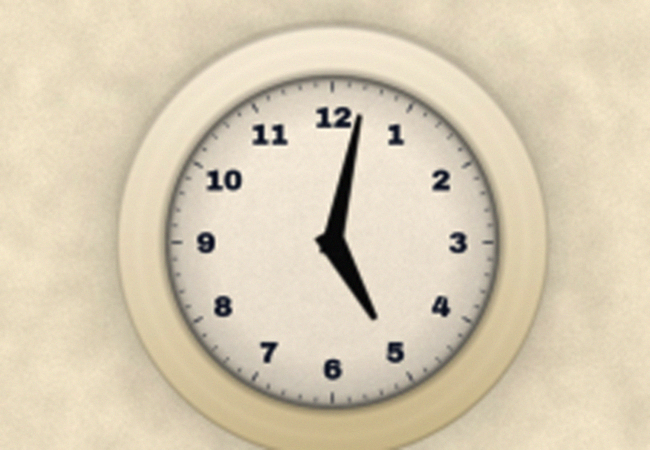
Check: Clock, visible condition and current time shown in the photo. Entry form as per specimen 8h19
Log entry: 5h02
